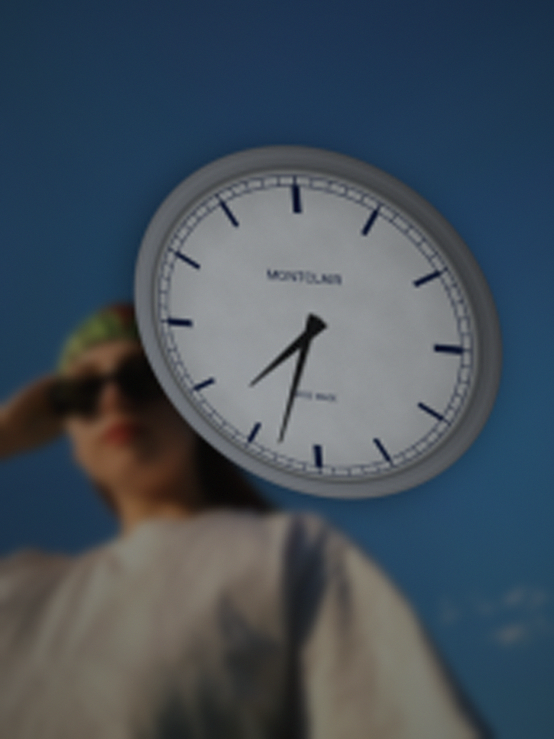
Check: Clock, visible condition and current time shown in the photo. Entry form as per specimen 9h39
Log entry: 7h33
